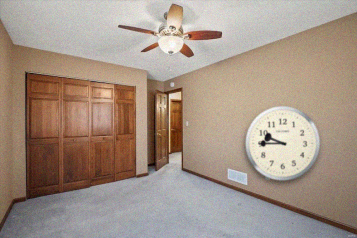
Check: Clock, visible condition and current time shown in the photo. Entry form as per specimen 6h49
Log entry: 9h45
